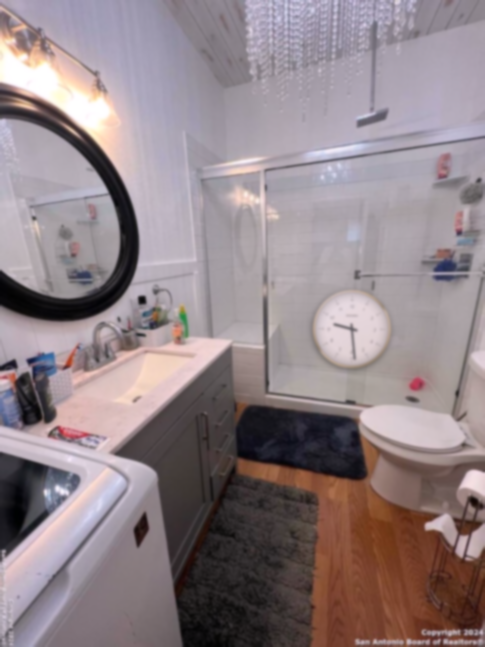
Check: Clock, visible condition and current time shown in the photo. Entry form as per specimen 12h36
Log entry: 9h29
